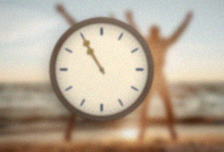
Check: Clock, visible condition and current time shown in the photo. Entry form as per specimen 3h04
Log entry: 10h55
